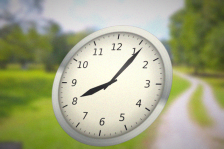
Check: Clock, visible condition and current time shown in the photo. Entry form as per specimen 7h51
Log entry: 8h06
